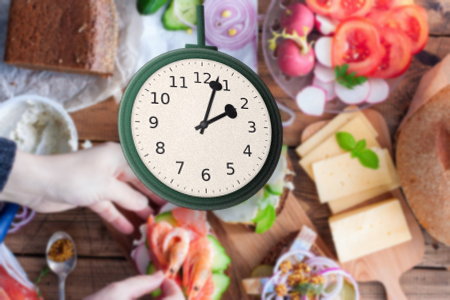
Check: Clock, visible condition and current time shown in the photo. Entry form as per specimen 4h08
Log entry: 2h03
